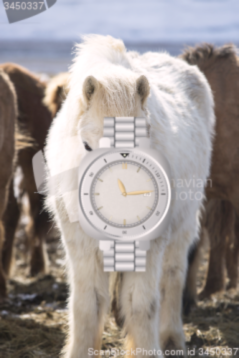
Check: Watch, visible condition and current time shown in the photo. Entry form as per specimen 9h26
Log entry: 11h14
